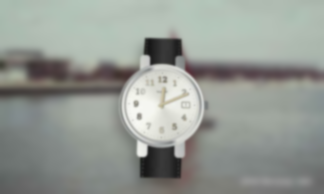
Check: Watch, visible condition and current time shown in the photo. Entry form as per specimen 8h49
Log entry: 12h11
